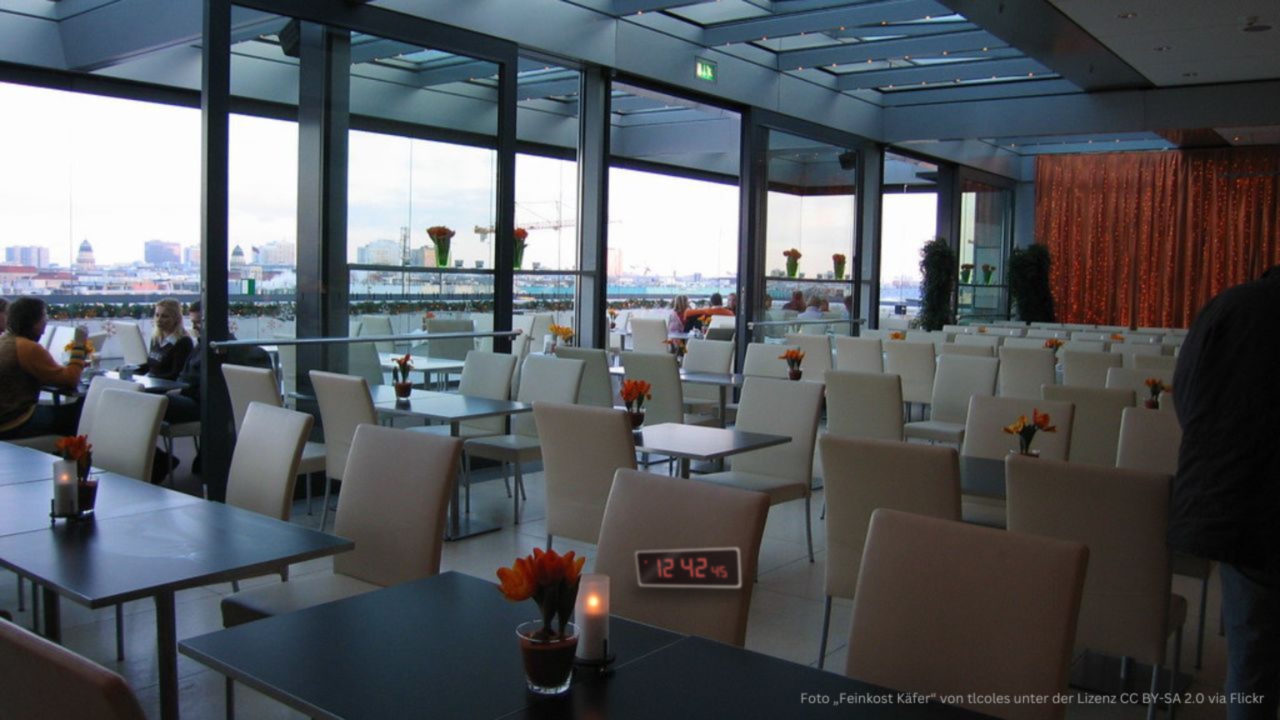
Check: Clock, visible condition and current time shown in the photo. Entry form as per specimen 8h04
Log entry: 12h42
